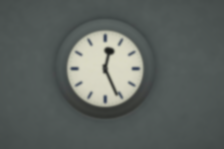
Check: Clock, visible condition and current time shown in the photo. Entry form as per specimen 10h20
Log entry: 12h26
